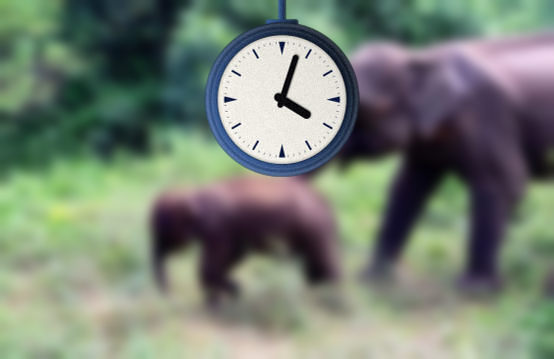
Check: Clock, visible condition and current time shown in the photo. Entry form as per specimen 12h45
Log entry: 4h03
